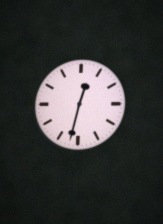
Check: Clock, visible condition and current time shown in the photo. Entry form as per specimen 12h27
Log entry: 12h32
